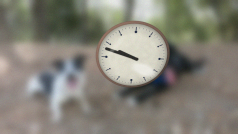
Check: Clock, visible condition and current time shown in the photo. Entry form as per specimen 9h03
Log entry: 9h48
